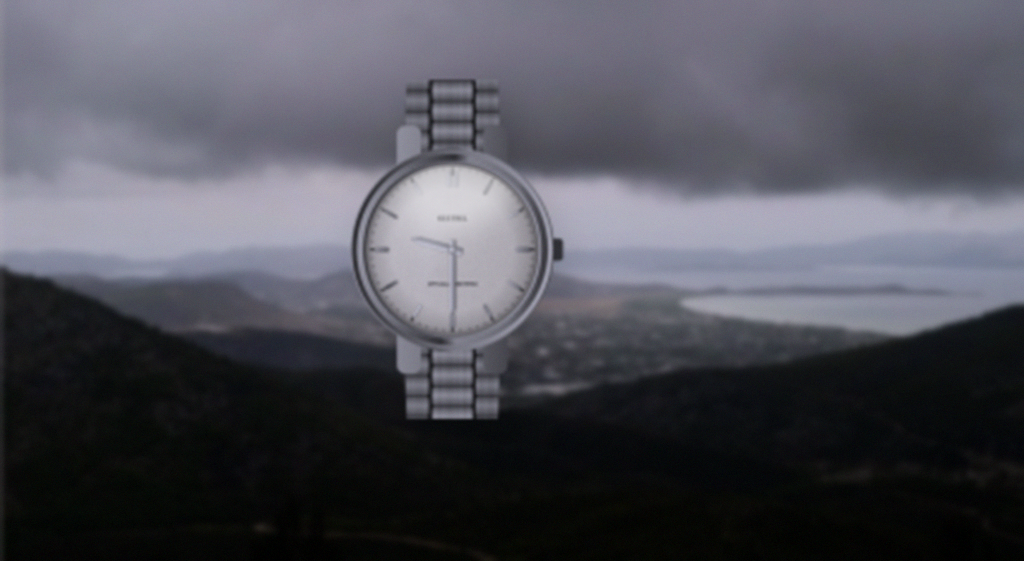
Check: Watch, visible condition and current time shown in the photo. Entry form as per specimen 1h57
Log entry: 9h30
